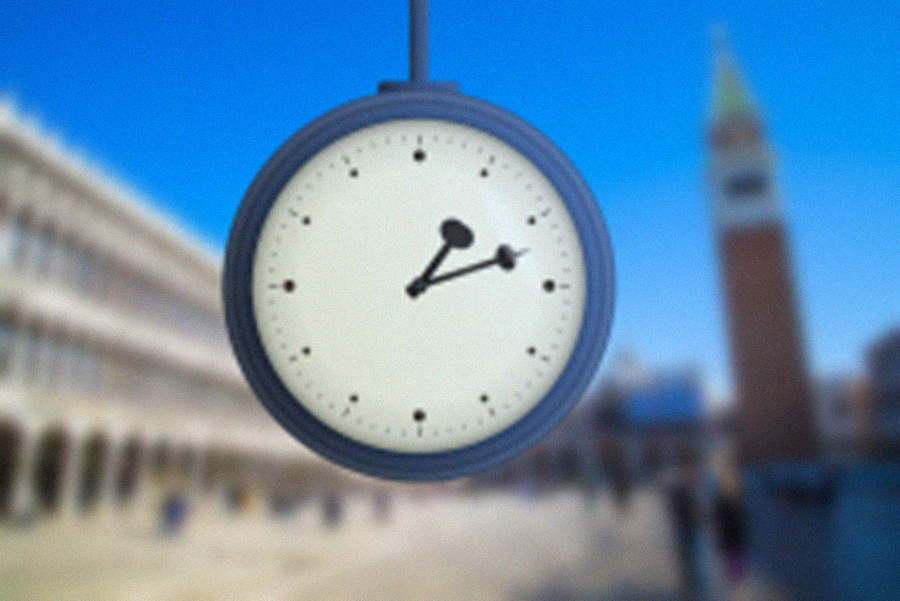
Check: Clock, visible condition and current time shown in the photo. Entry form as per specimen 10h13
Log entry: 1h12
